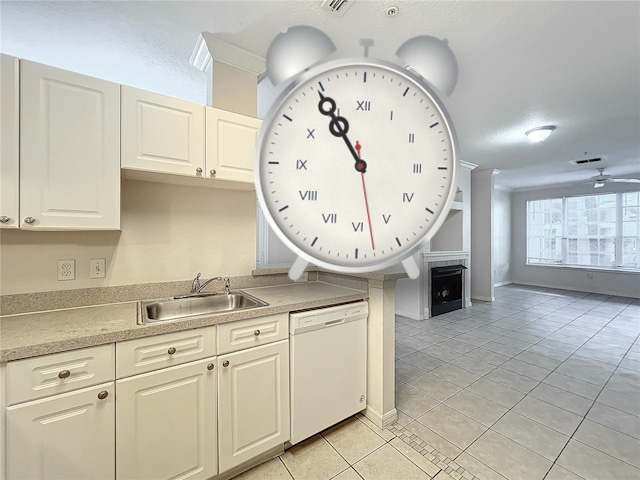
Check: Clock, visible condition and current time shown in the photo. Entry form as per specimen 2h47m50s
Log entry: 10h54m28s
